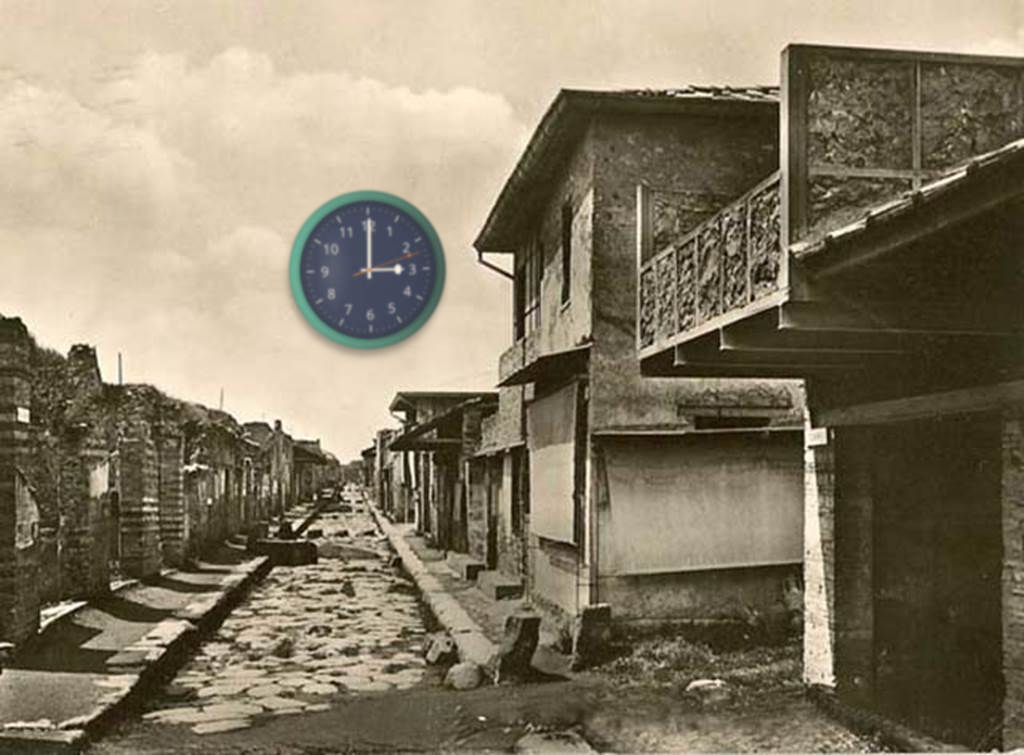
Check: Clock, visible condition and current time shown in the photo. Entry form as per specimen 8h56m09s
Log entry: 3h00m12s
